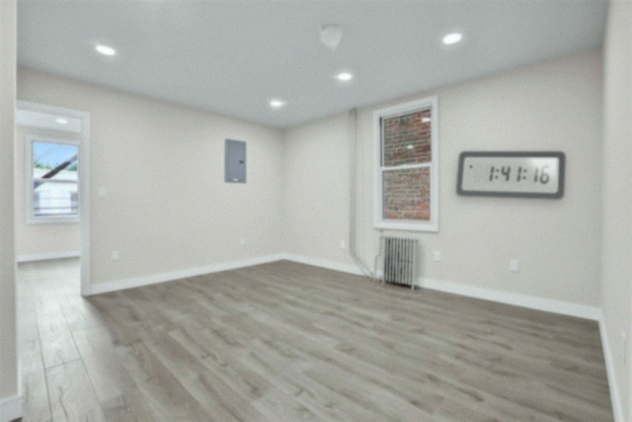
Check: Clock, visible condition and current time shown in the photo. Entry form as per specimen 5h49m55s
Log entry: 1h41m16s
